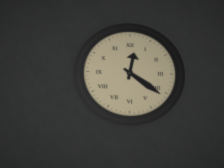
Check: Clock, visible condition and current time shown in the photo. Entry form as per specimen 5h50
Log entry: 12h21
